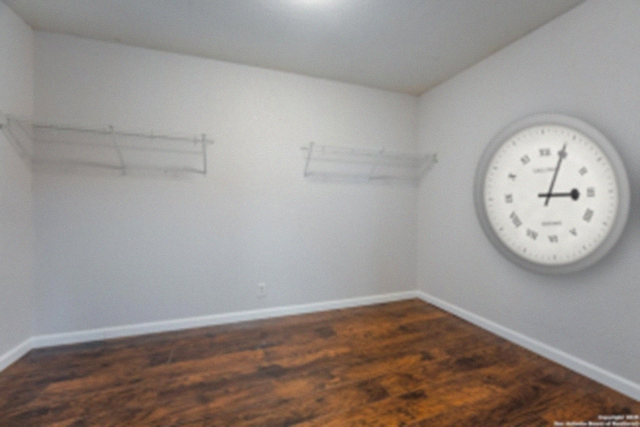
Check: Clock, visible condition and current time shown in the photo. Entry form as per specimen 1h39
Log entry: 3h04
